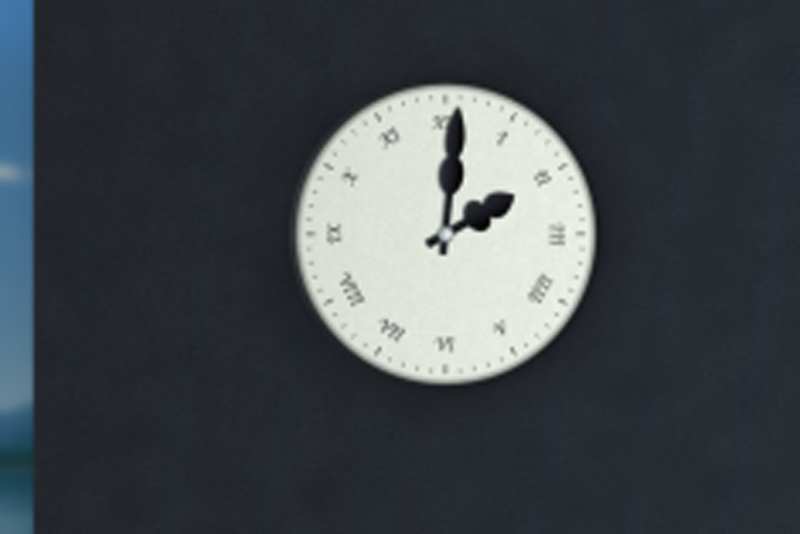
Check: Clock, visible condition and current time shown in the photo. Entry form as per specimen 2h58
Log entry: 2h01
